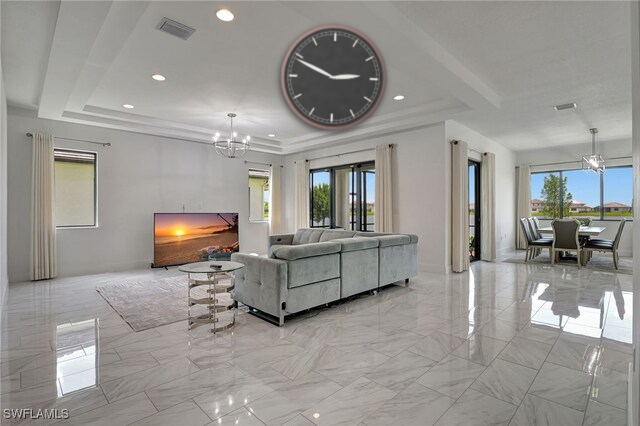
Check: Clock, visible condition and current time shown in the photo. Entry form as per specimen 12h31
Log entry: 2h49
